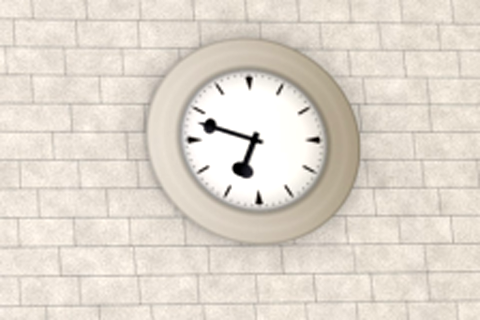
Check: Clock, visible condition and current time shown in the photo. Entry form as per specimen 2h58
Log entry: 6h48
